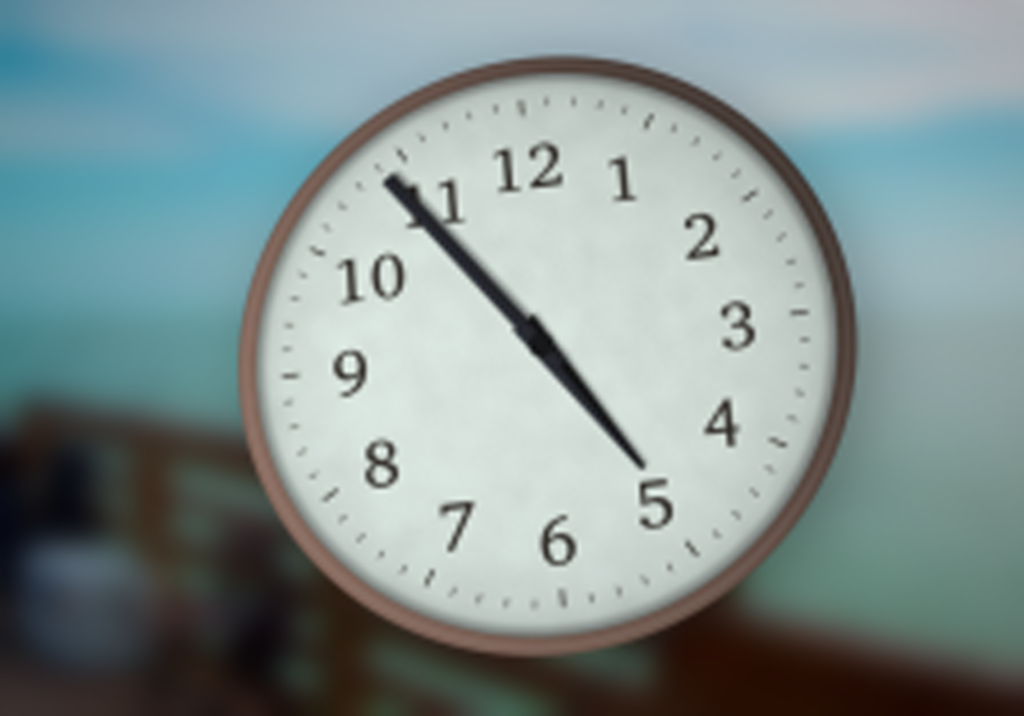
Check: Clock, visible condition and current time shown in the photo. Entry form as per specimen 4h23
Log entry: 4h54
